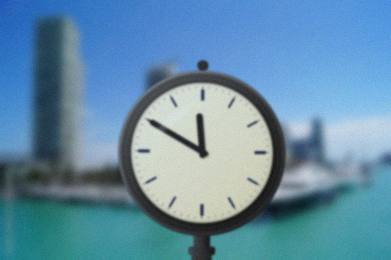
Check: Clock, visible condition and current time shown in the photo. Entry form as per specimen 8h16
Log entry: 11h50
